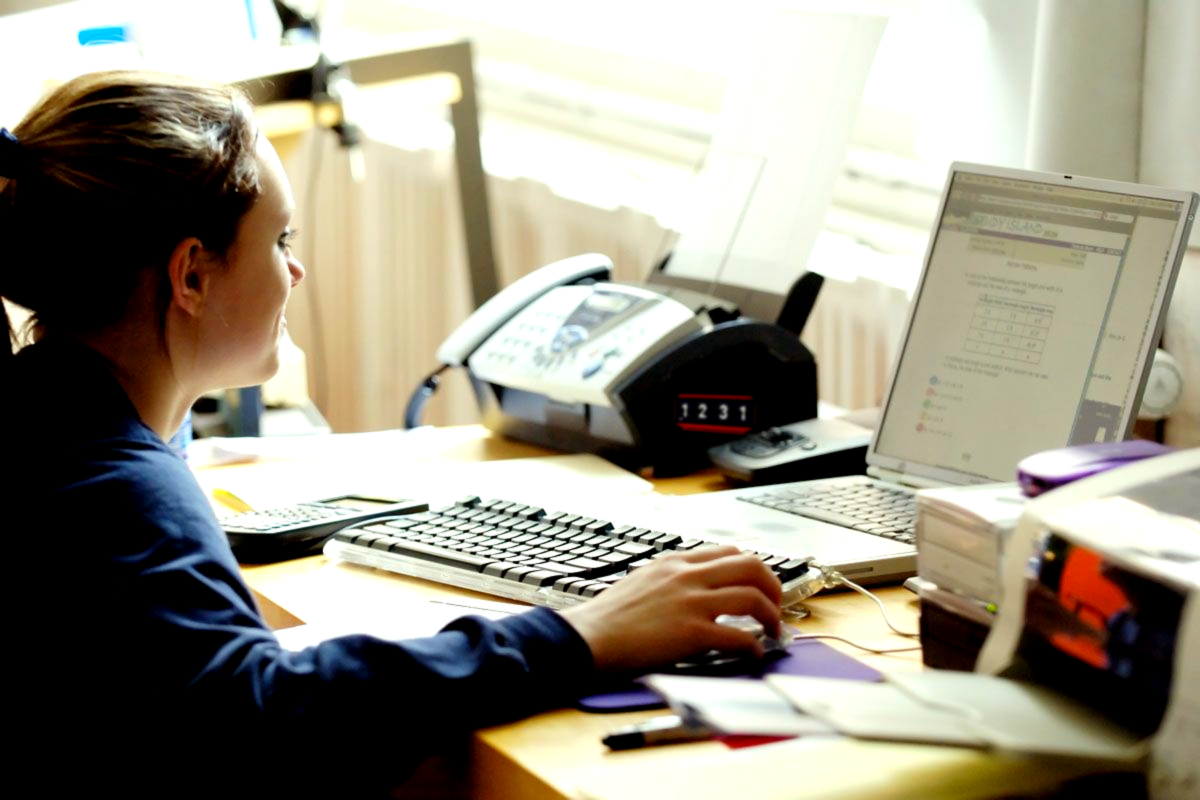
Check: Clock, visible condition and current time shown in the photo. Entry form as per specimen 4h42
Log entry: 12h31
